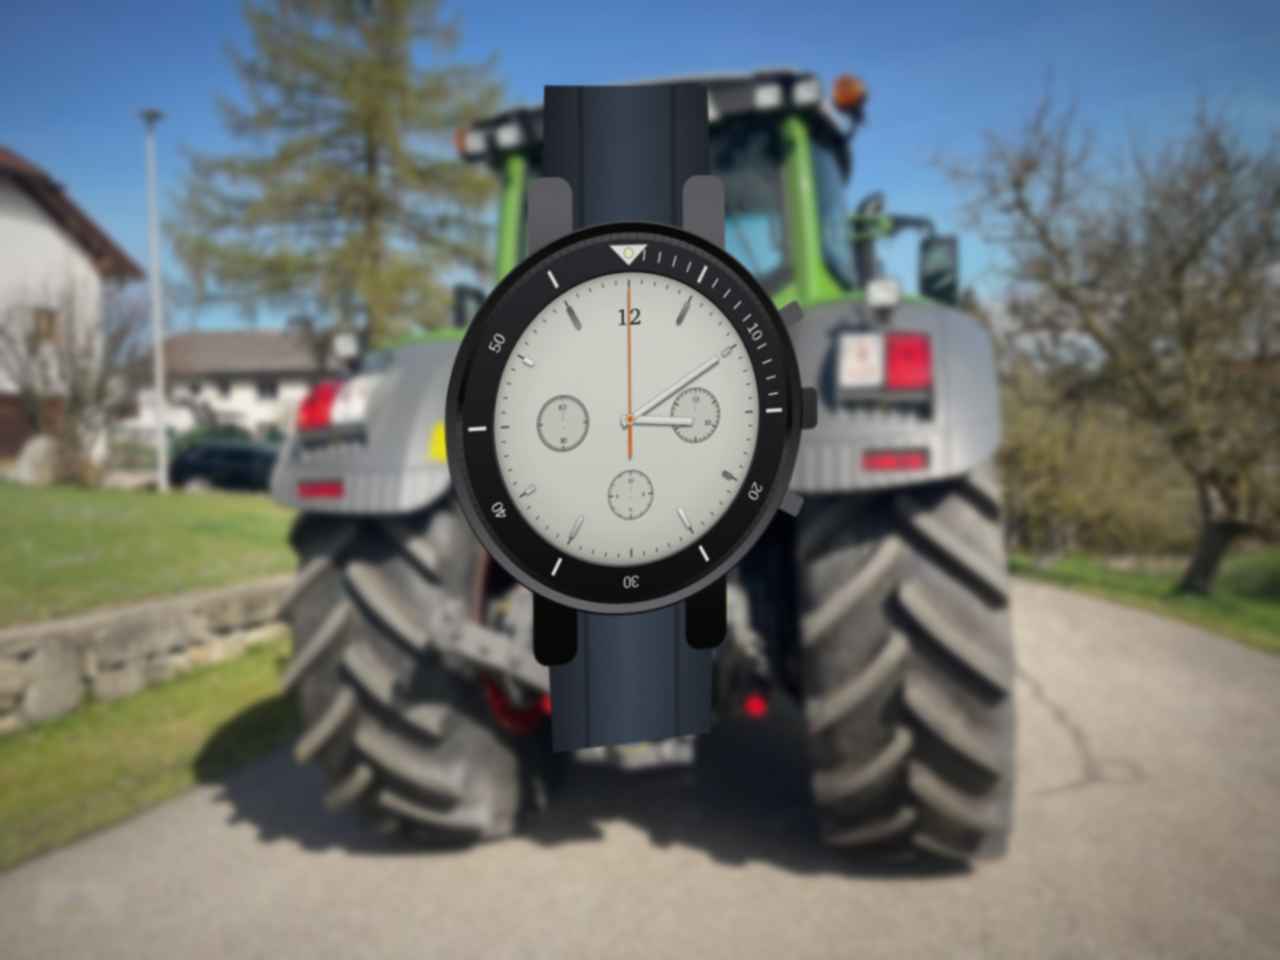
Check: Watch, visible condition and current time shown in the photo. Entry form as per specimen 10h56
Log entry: 3h10
